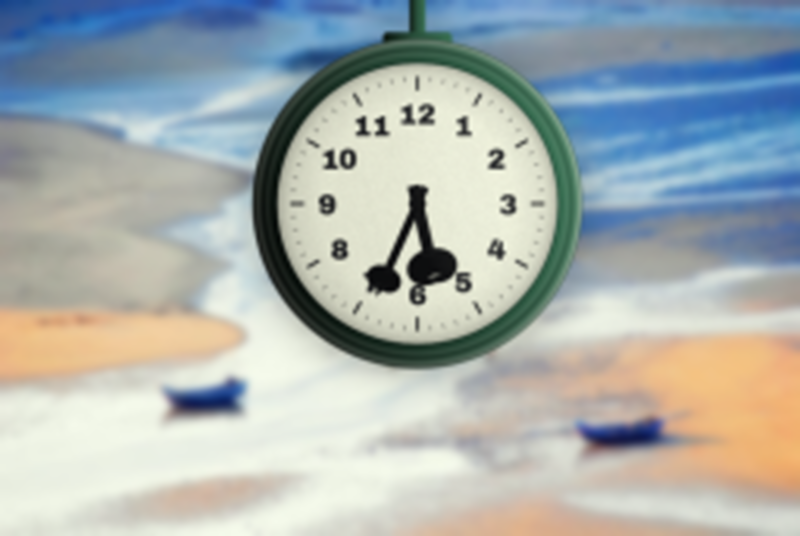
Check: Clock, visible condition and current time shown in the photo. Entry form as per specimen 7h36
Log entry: 5h34
